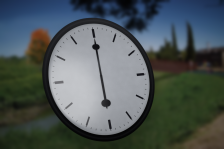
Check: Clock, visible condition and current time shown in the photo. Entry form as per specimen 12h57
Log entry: 6h00
